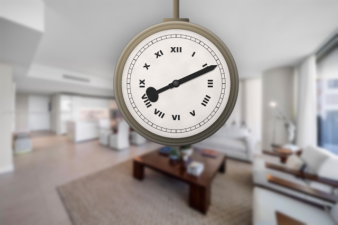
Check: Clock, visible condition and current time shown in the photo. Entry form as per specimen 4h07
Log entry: 8h11
